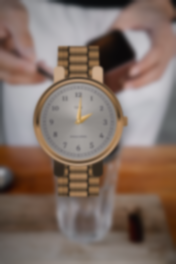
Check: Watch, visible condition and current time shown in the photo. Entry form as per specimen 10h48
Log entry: 2h01
